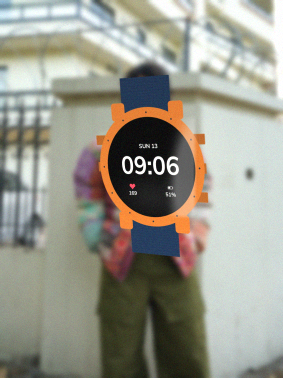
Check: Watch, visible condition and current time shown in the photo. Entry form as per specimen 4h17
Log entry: 9h06
